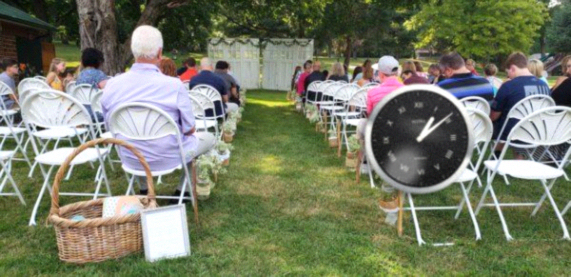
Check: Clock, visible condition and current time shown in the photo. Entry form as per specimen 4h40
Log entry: 1h09
